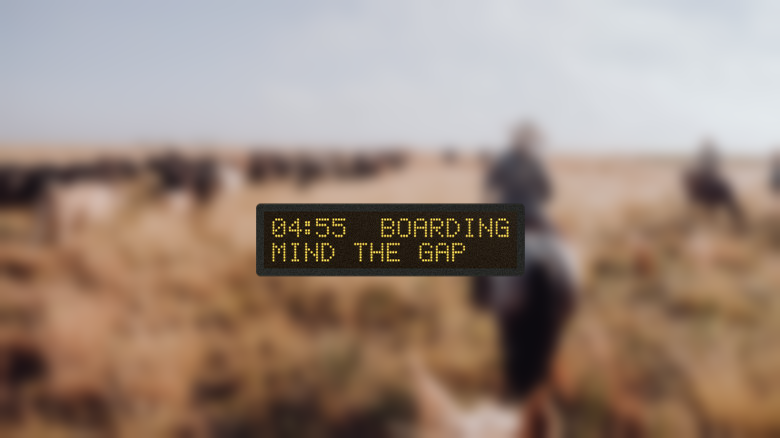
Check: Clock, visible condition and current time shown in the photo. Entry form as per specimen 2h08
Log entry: 4h55
